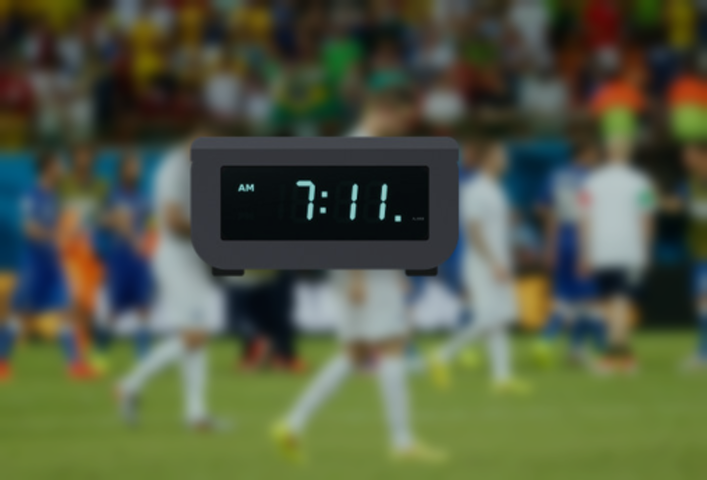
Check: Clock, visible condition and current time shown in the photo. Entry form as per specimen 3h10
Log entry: 7h11
